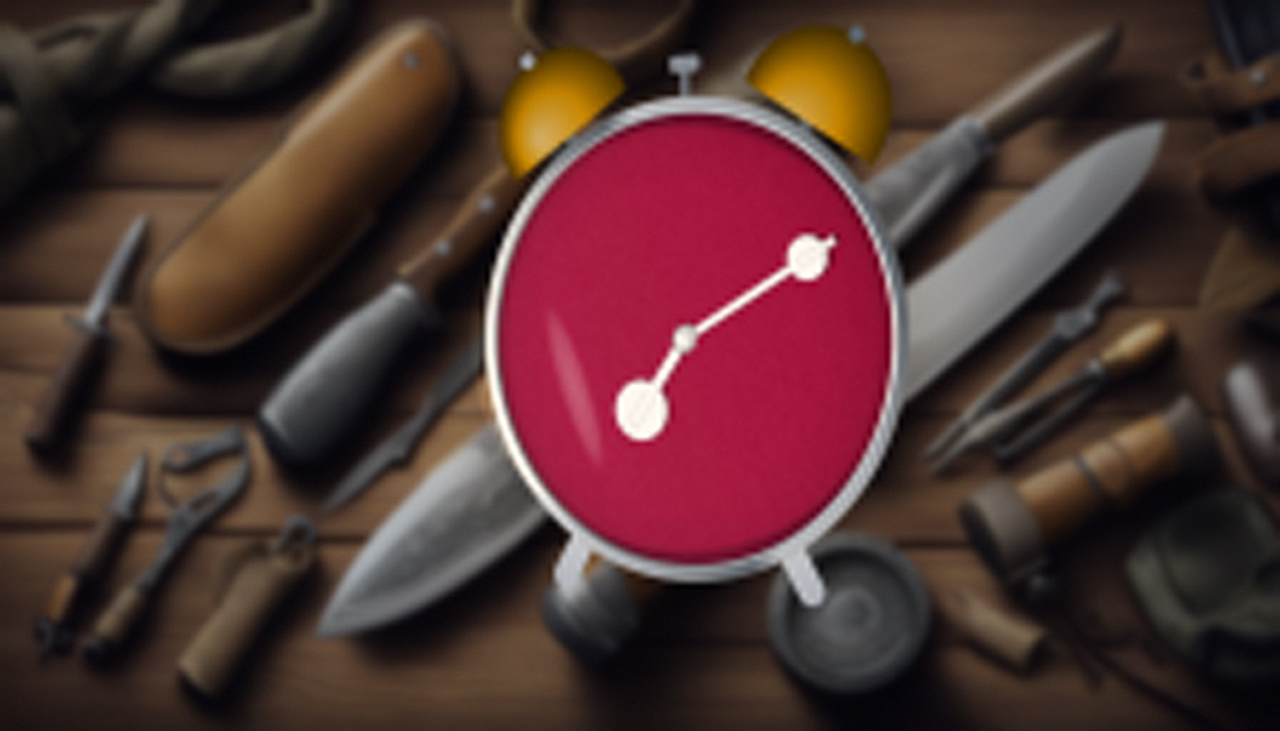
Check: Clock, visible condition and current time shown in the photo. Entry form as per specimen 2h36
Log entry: 7h10
